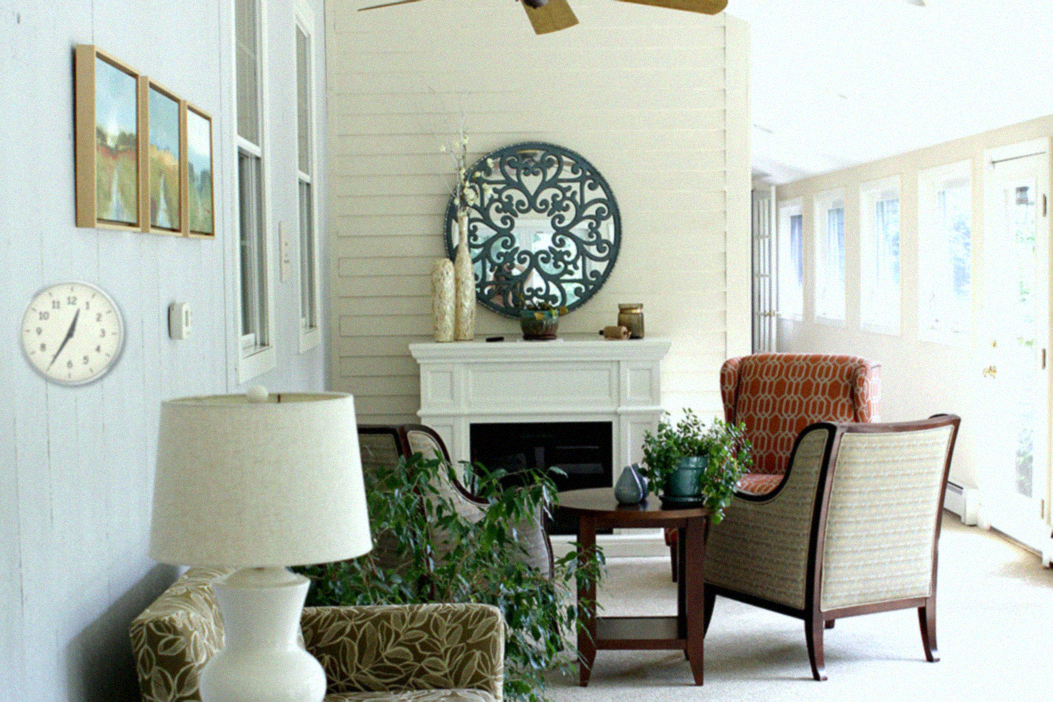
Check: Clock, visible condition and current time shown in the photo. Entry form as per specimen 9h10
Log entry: 12h35
